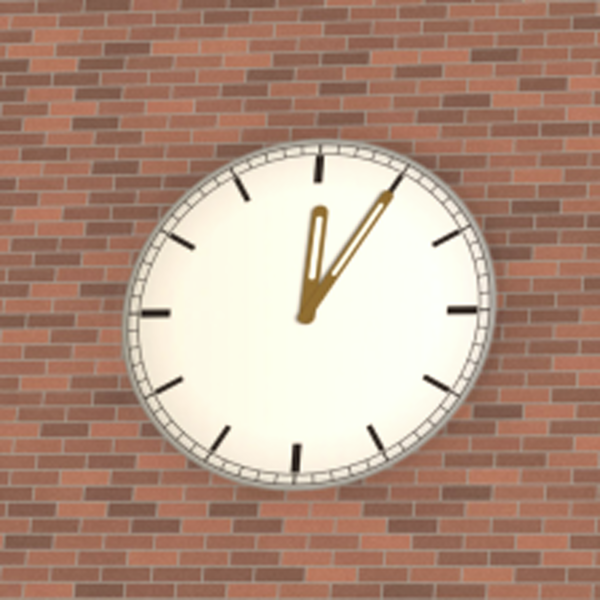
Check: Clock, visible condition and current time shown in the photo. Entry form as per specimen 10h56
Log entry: 12h05
